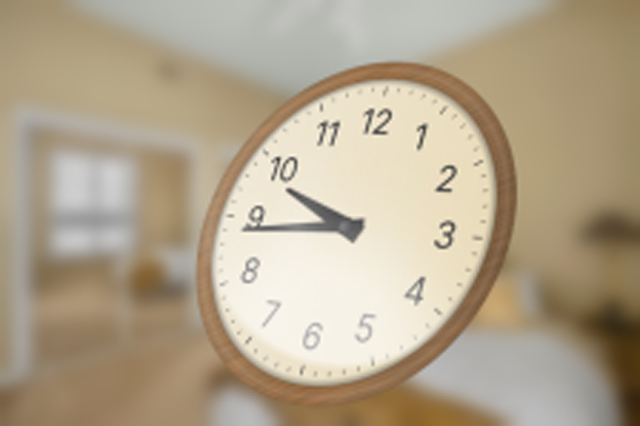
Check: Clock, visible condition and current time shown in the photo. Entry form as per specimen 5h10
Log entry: 9h44
